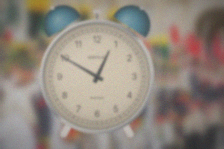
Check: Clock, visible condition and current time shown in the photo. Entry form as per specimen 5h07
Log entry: 12h50
